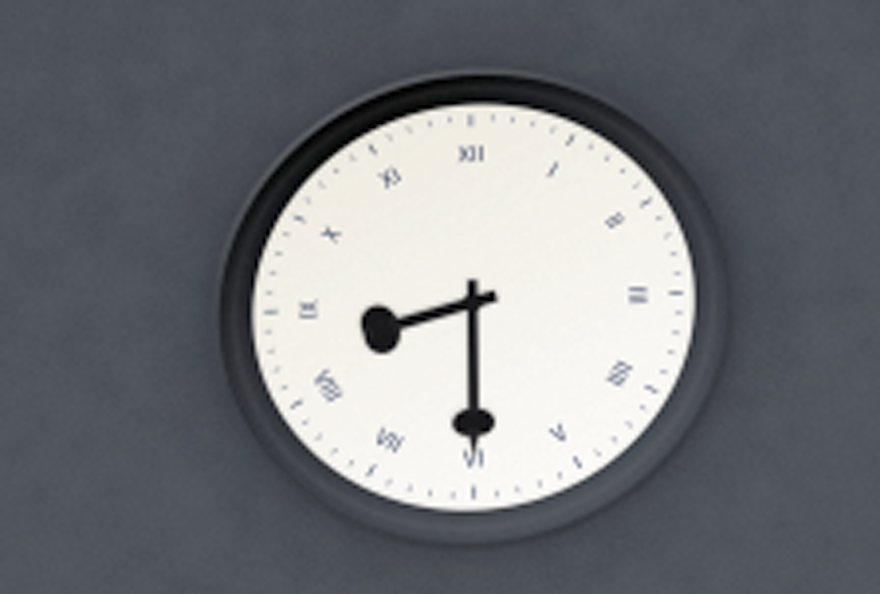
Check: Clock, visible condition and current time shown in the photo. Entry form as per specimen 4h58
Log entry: 8h30
